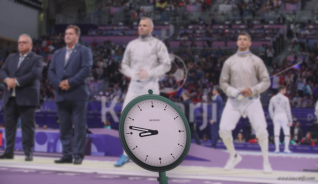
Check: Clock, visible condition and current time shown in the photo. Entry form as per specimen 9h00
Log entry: 8h47
